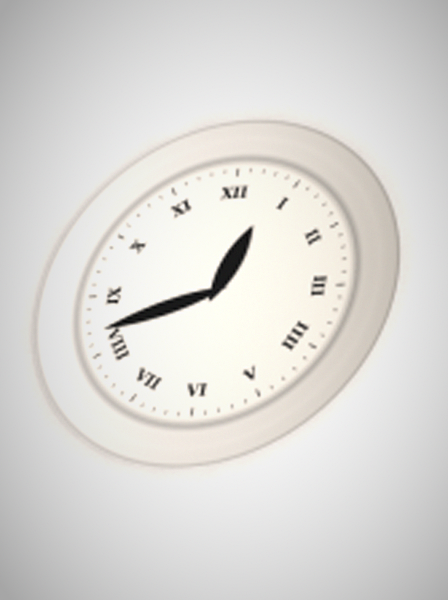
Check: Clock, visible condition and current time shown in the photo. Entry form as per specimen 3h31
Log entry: 12h42
